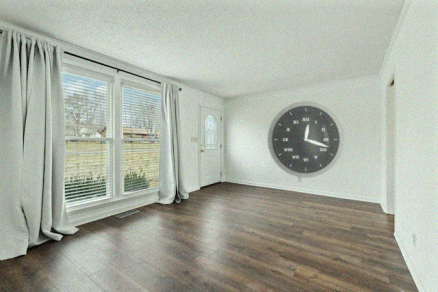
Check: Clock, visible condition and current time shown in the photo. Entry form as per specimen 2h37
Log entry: 12h18
